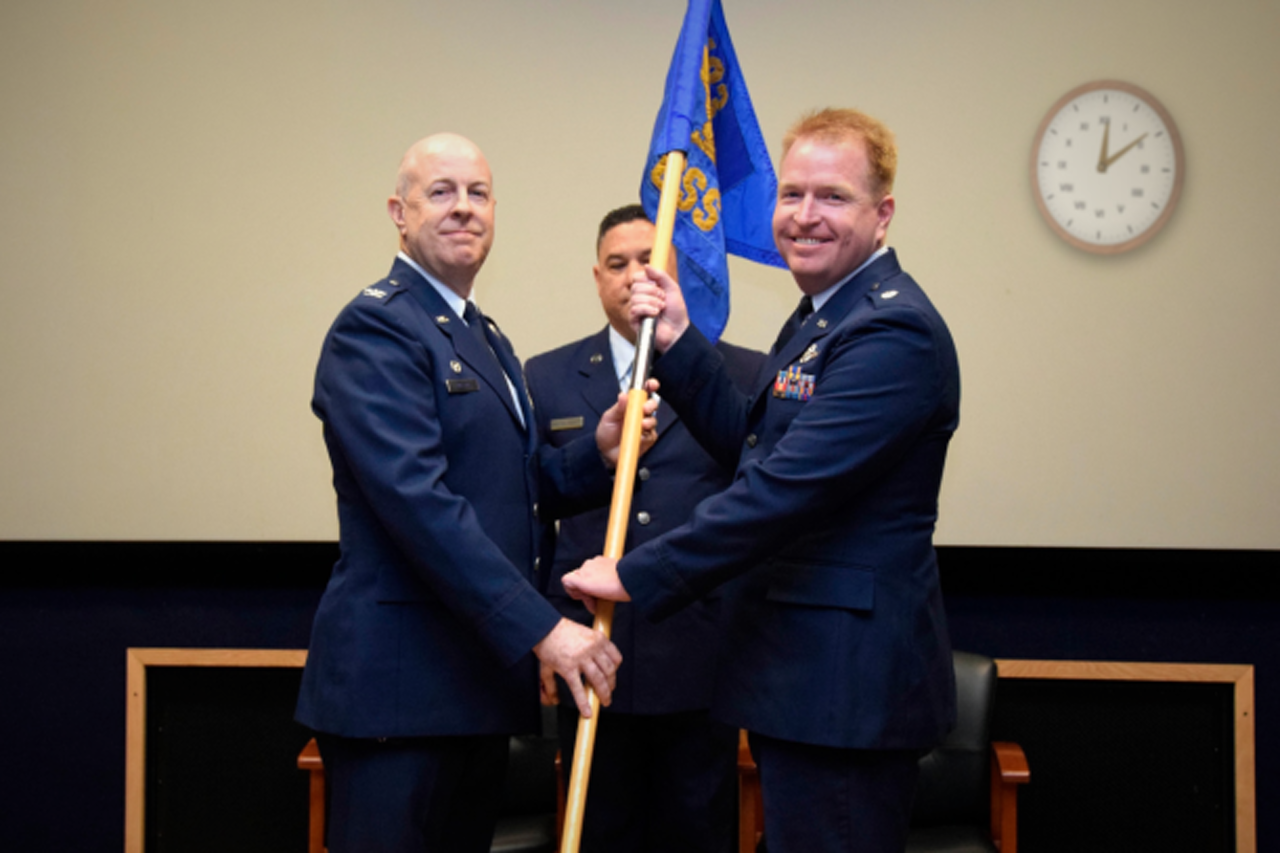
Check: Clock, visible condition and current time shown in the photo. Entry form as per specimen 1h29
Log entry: 12h09
